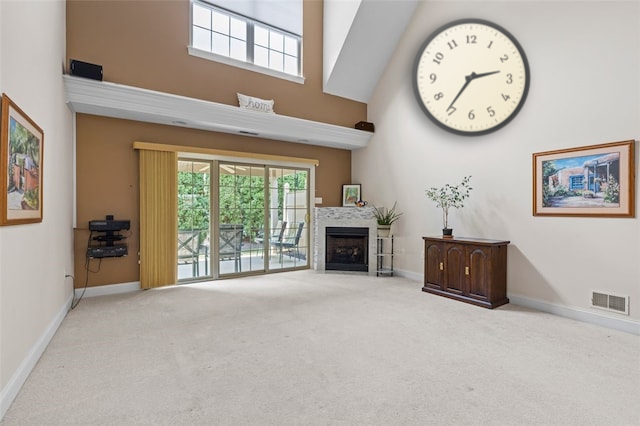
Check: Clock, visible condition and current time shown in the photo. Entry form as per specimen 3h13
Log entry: 2h36
